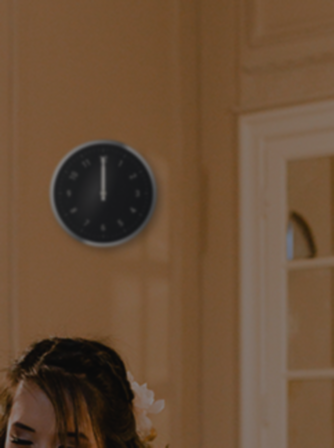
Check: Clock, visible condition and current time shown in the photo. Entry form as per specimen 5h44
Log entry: 12h00
